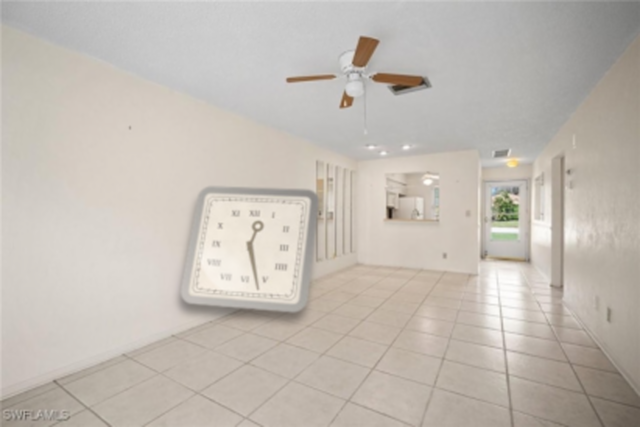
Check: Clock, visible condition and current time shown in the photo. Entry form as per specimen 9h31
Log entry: 12h27
